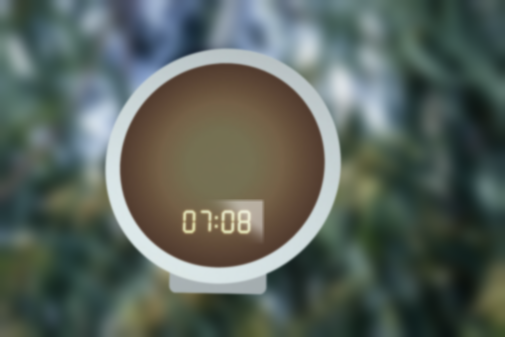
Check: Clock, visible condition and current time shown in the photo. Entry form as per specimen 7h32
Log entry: 7h08
